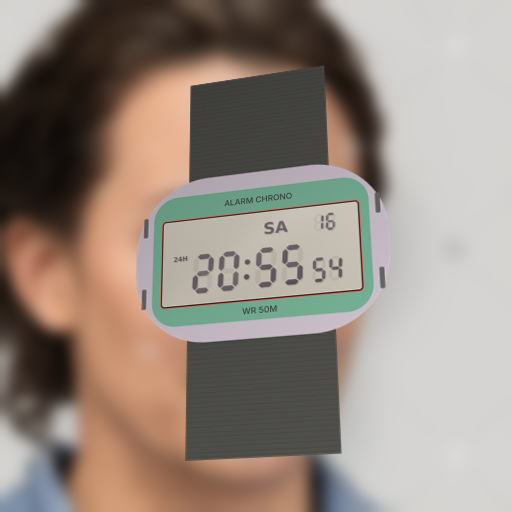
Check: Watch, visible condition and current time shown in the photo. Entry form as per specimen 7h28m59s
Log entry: 20h55m54s
